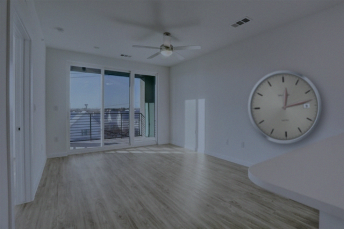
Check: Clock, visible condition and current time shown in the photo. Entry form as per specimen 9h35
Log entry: 12h13
